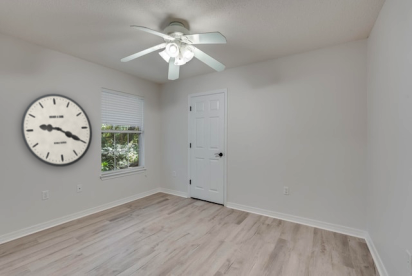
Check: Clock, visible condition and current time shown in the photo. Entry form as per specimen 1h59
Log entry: 9h20
